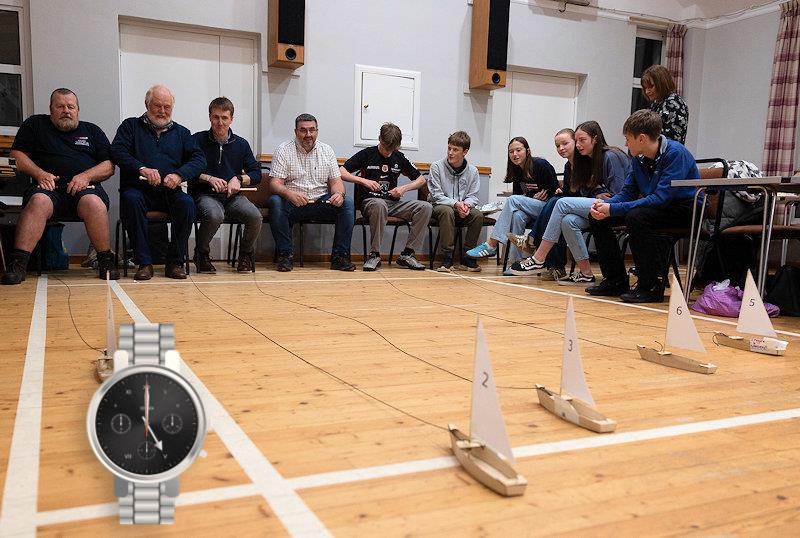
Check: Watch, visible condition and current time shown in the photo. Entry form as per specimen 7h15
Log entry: 5h00
